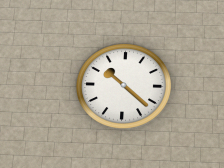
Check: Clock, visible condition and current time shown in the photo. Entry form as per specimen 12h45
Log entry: 10h22
